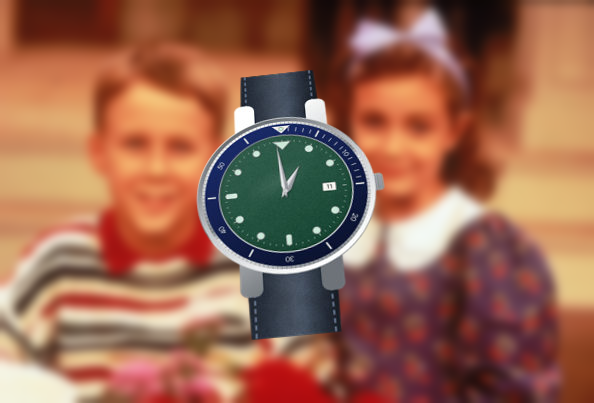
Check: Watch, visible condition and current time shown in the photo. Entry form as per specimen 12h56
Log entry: 12h59
